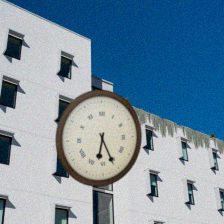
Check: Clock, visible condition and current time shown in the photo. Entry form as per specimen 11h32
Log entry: 6h26
